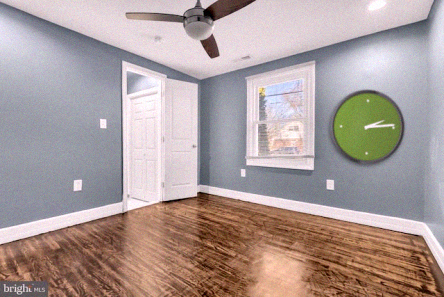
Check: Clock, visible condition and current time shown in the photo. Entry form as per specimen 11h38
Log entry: 2h14
